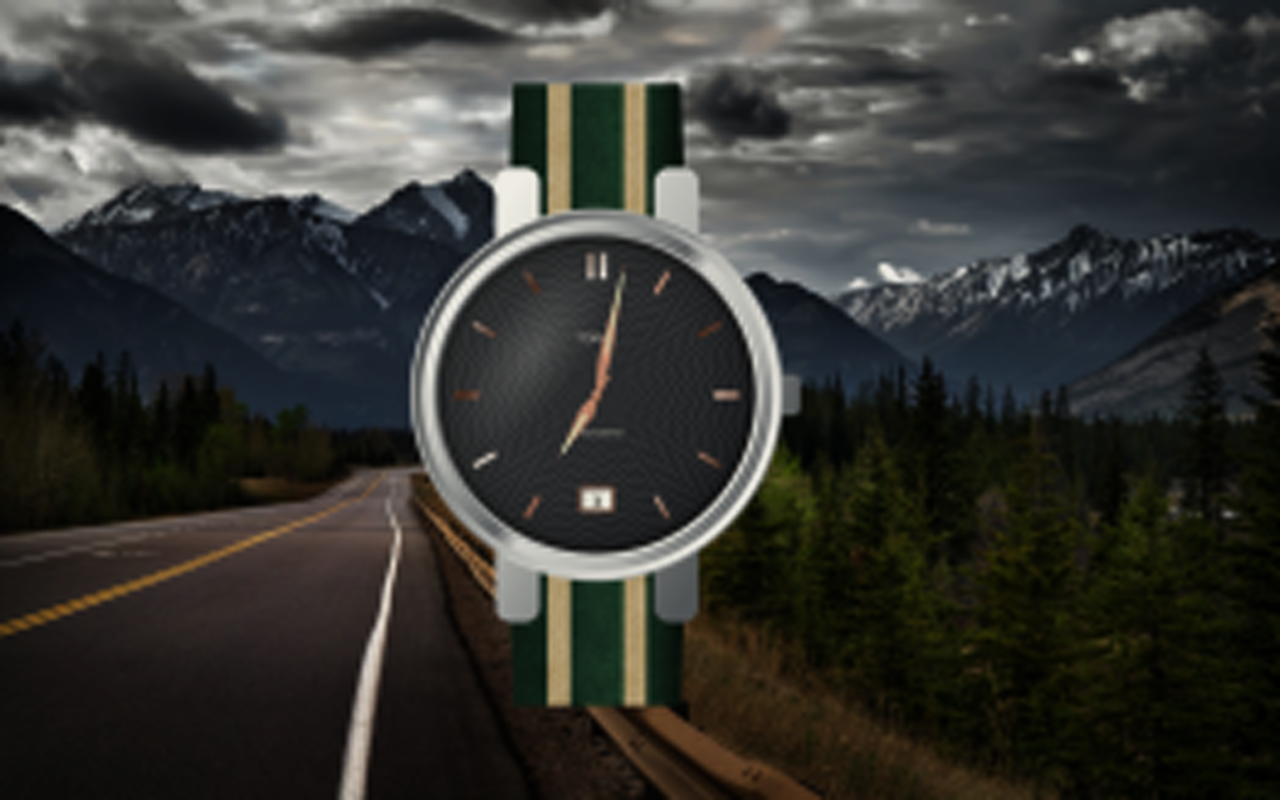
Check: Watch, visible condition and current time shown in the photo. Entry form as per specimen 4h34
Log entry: 7h02
